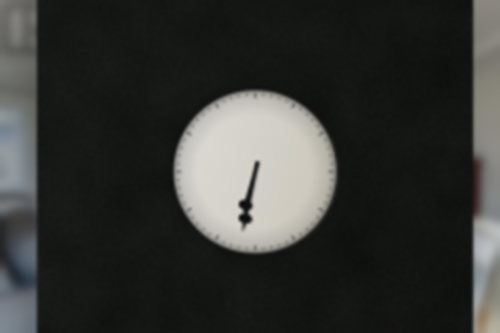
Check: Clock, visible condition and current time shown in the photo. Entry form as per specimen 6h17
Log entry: 6h32
